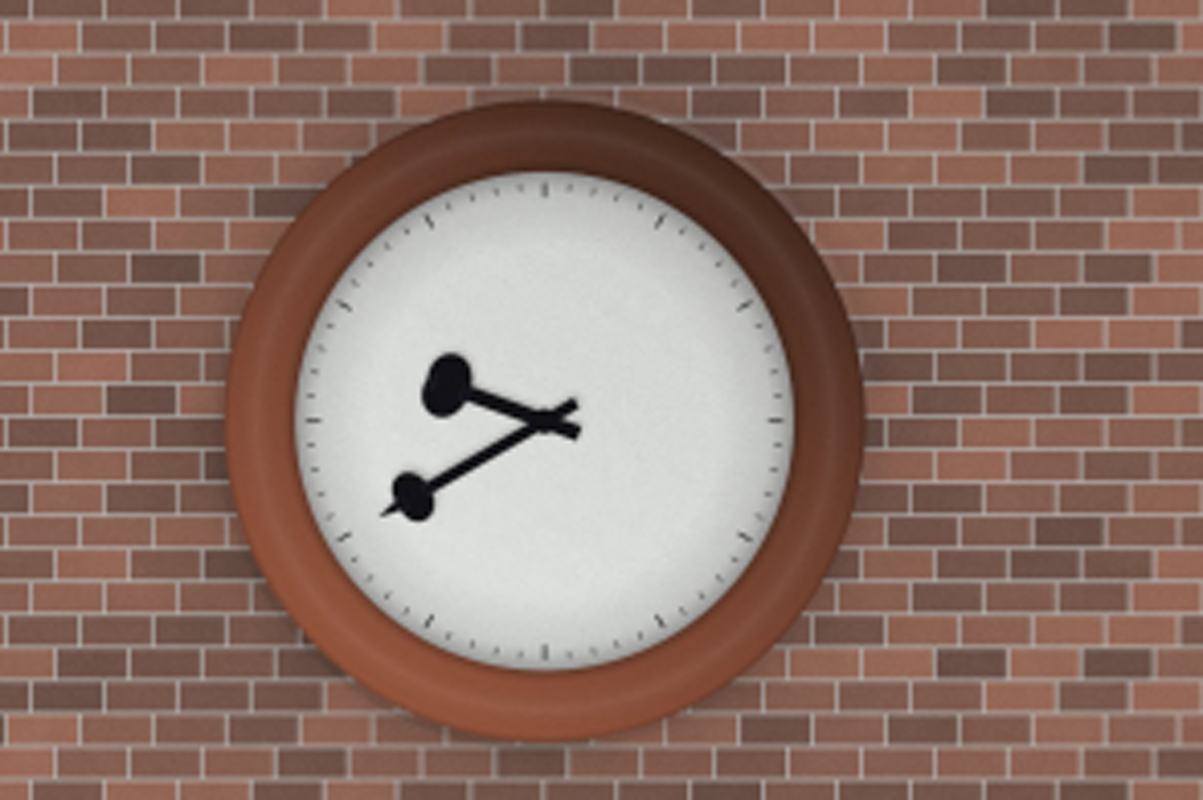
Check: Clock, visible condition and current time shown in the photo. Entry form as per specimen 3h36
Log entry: 9h40
